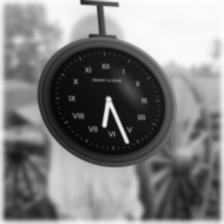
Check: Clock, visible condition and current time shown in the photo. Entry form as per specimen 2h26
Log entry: 6h27
